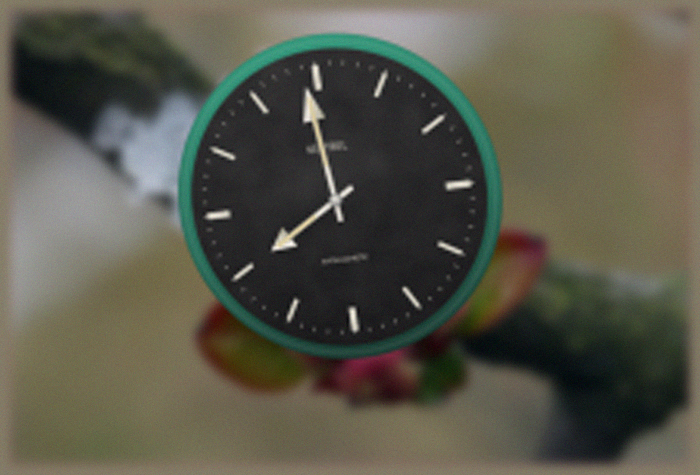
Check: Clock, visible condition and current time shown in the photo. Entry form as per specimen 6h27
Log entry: 7h59
